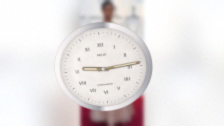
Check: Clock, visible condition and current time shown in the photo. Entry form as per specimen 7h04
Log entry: 9h14
